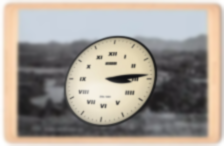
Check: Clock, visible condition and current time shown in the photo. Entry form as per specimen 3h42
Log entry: 3h14
